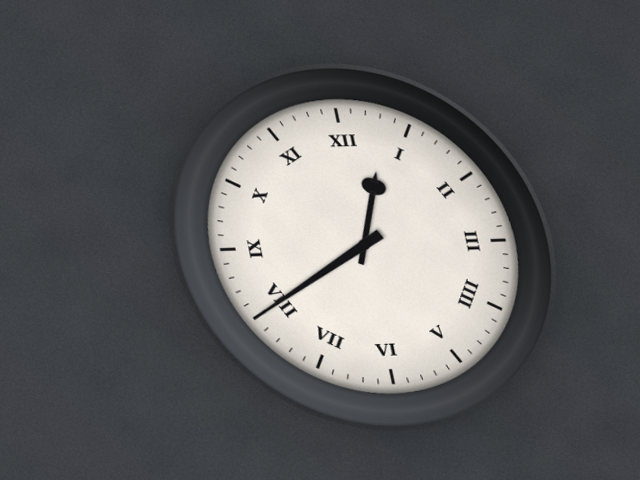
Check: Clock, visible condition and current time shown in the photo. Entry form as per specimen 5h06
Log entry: 12h40
